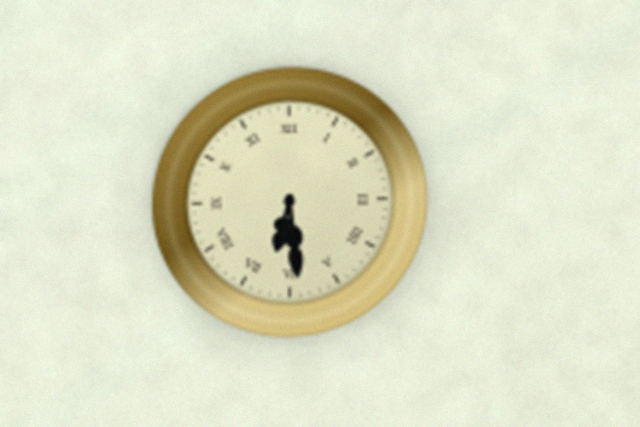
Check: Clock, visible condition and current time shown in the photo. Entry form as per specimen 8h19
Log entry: 6h29
